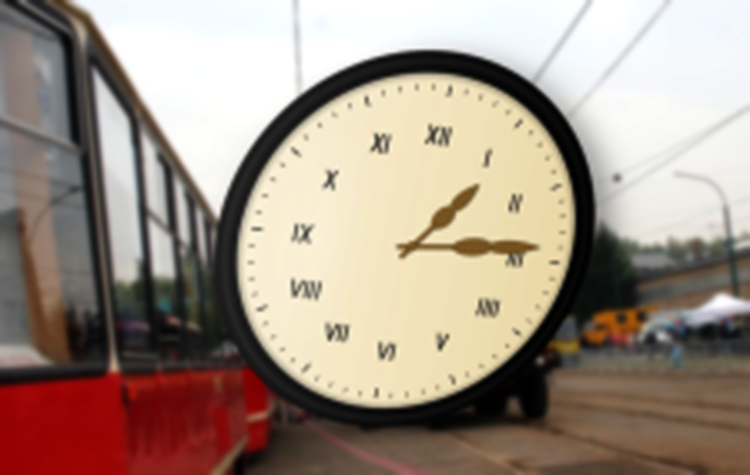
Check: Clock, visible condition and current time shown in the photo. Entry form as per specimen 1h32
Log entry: 1h14
